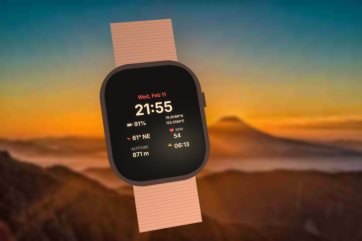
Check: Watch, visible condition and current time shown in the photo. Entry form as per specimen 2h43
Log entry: 21h55
